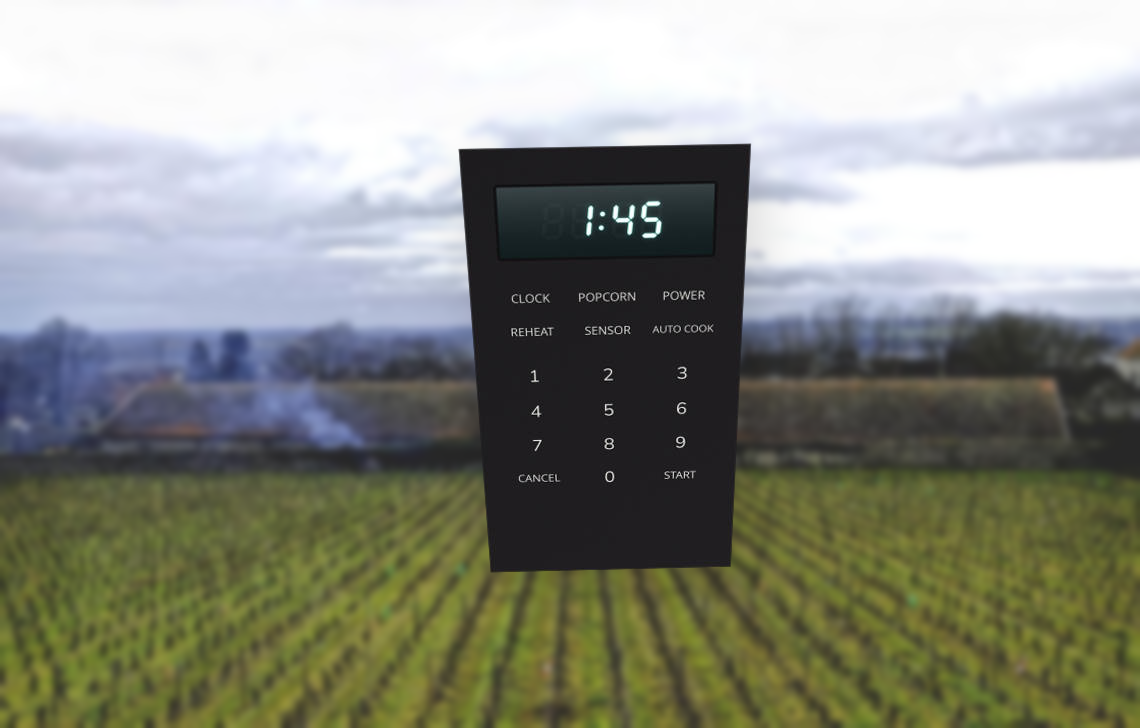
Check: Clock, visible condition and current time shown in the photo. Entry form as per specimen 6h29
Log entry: 1h45
